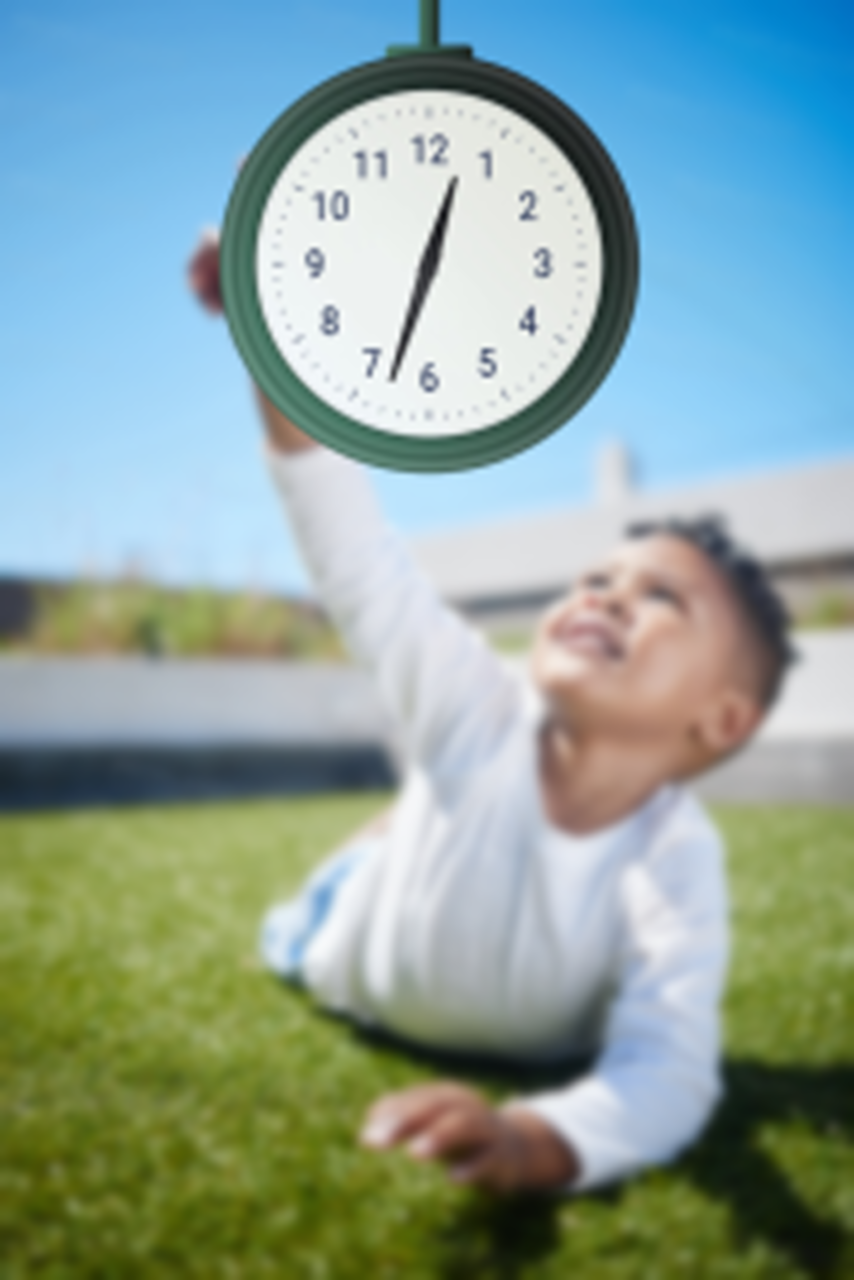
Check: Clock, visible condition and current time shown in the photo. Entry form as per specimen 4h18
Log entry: 12h33
